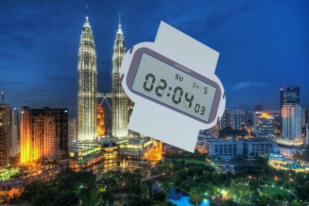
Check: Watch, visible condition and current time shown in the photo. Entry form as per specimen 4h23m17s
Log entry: 2h04m03s
